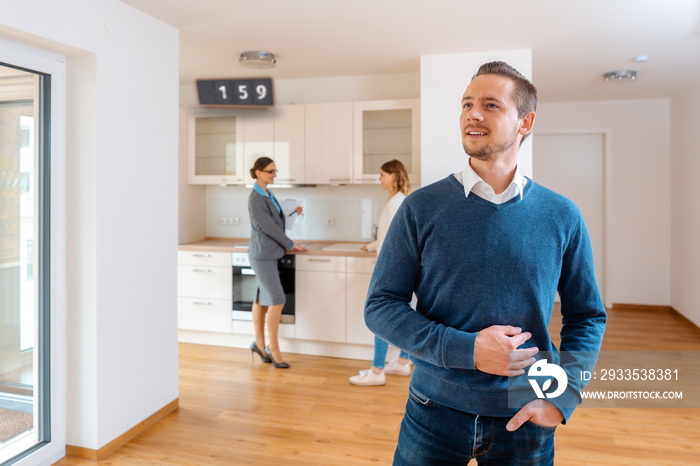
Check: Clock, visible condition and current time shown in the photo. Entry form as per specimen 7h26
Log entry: 1h59
